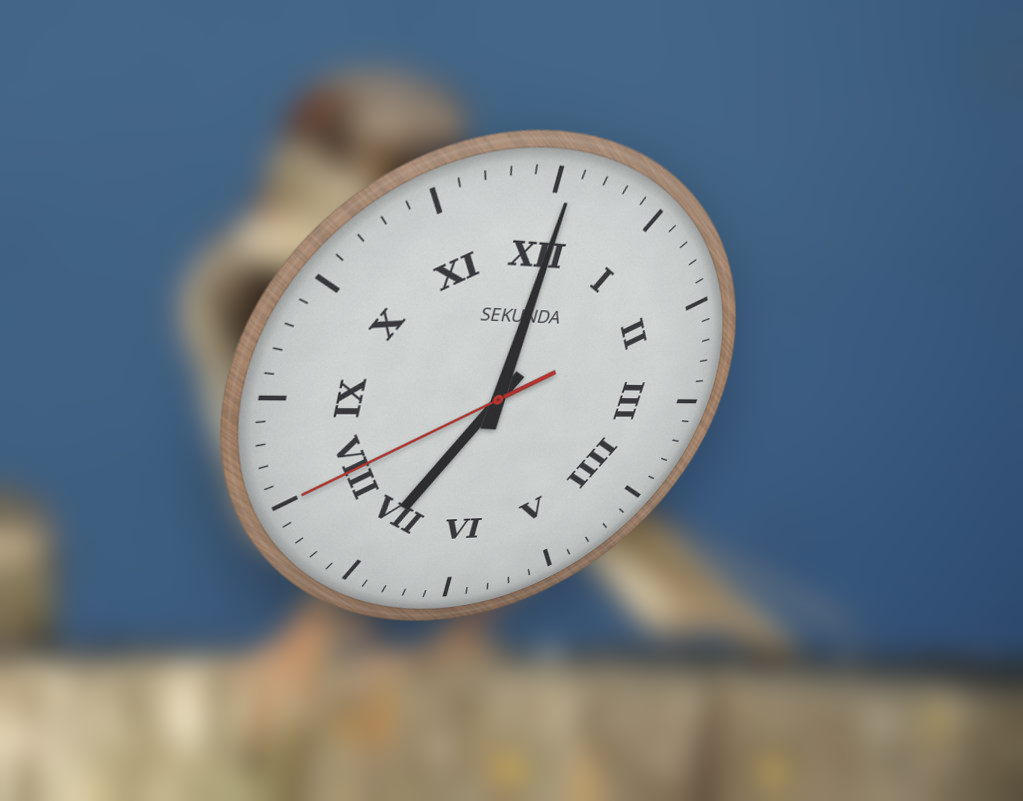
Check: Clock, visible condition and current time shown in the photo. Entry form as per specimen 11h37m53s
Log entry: 7h00m40s
